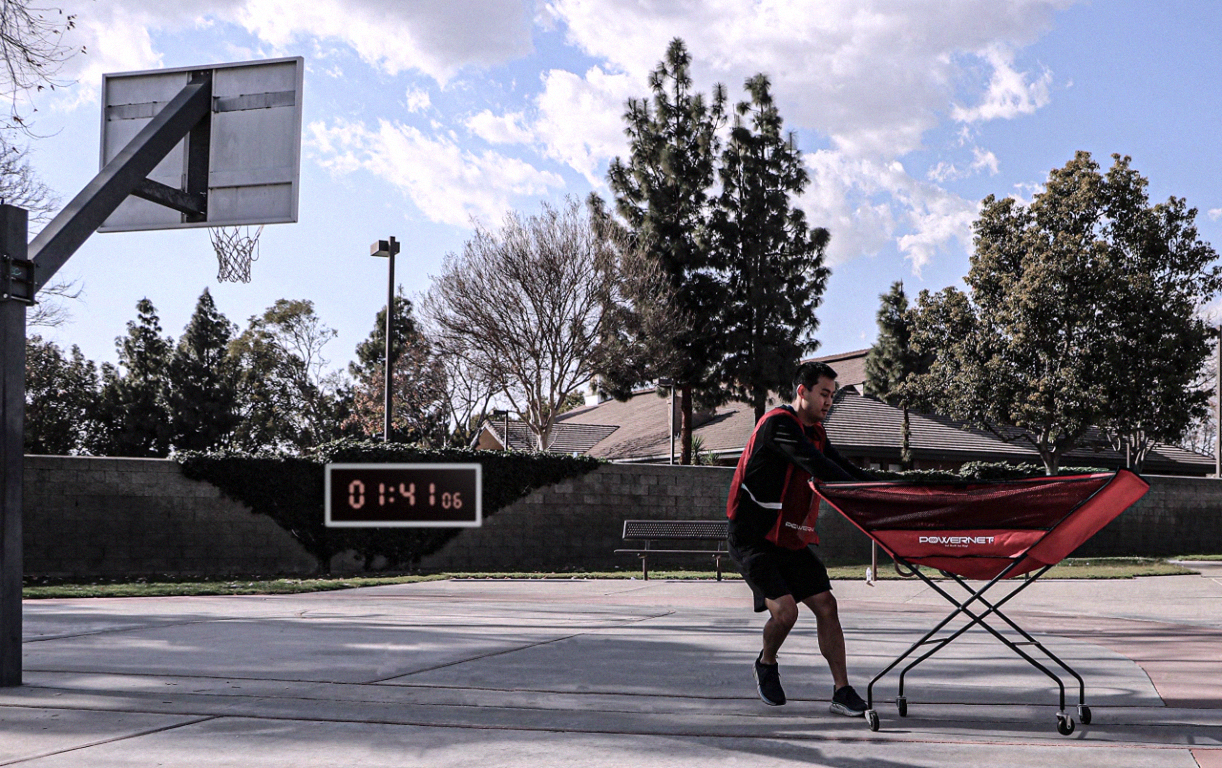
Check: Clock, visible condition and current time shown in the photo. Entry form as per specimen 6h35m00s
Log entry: 1h41m06s
